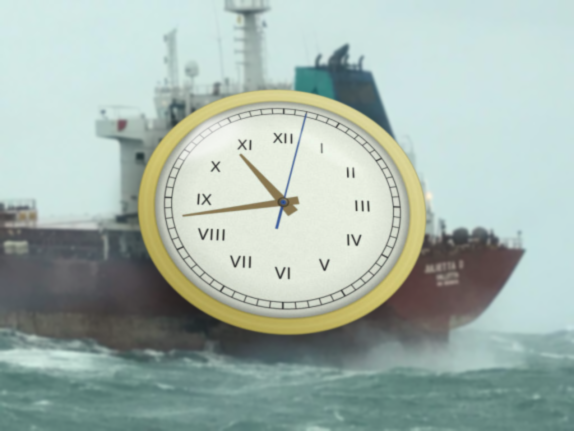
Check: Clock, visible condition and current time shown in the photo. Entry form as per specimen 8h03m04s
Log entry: 10h43m02s
